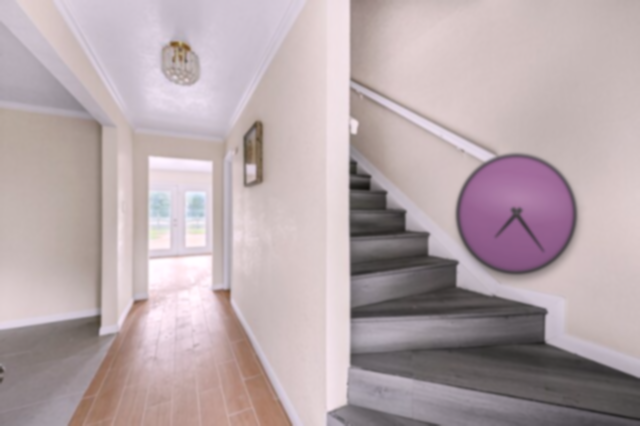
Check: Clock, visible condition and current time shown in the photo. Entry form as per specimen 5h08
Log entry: 7h24
